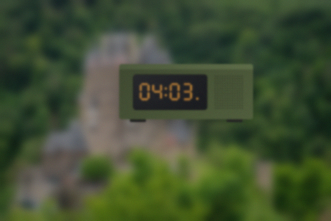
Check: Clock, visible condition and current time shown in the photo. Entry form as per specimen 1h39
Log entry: 4h03
